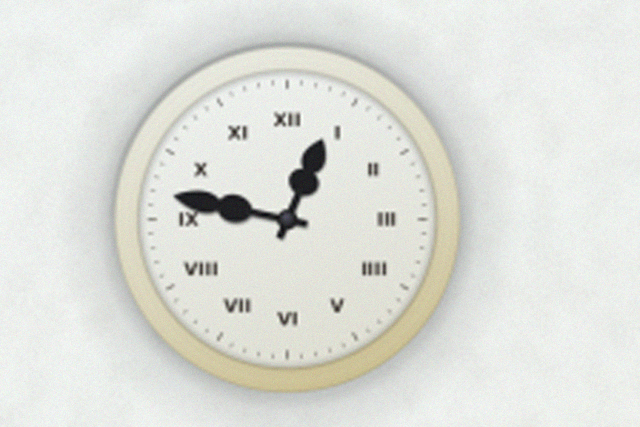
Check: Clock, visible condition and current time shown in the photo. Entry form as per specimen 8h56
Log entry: 12h47
